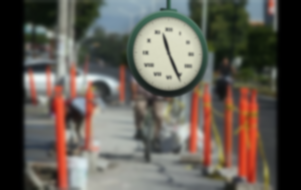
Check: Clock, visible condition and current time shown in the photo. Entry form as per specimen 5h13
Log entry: 11h26
